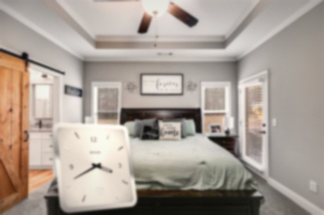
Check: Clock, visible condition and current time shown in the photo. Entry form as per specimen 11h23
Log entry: 3h41
